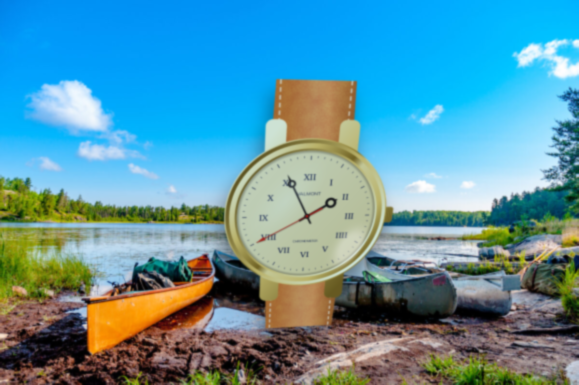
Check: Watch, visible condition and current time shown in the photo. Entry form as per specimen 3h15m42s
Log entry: 1h55m40s
